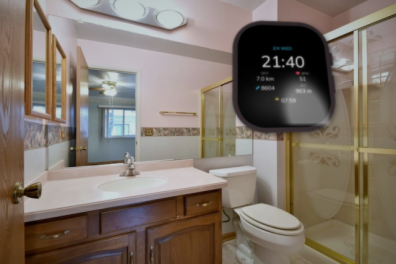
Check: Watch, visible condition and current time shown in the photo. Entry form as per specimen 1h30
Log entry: 21h40
